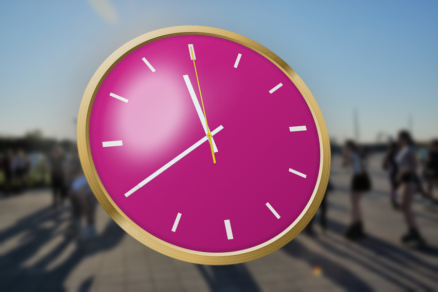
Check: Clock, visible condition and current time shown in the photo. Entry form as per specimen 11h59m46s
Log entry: 11h40m00s
